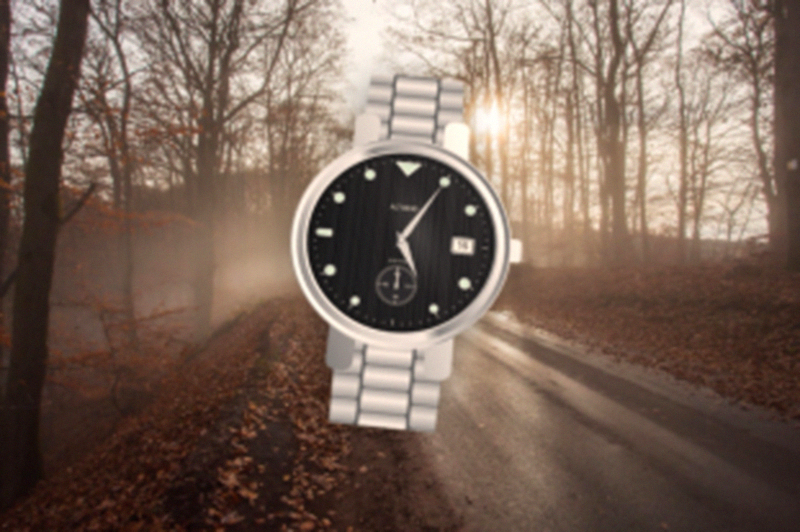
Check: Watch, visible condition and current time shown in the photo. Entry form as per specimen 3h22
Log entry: 5h05
